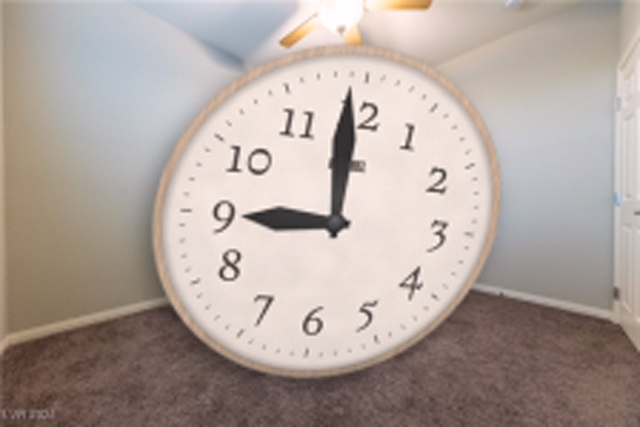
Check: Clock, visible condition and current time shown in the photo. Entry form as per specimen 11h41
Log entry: 8h59
